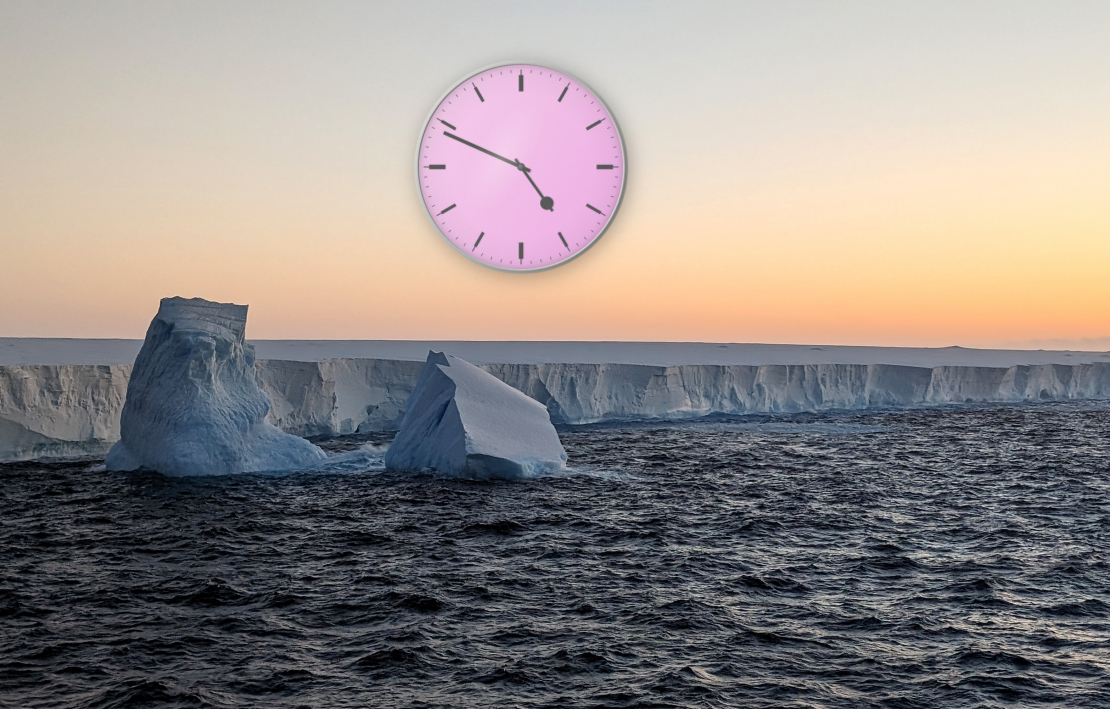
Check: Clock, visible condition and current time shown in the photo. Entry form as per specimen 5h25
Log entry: 4h49
